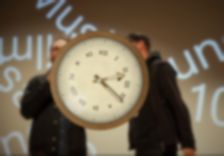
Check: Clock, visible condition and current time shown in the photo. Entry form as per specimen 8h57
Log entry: 2h21
